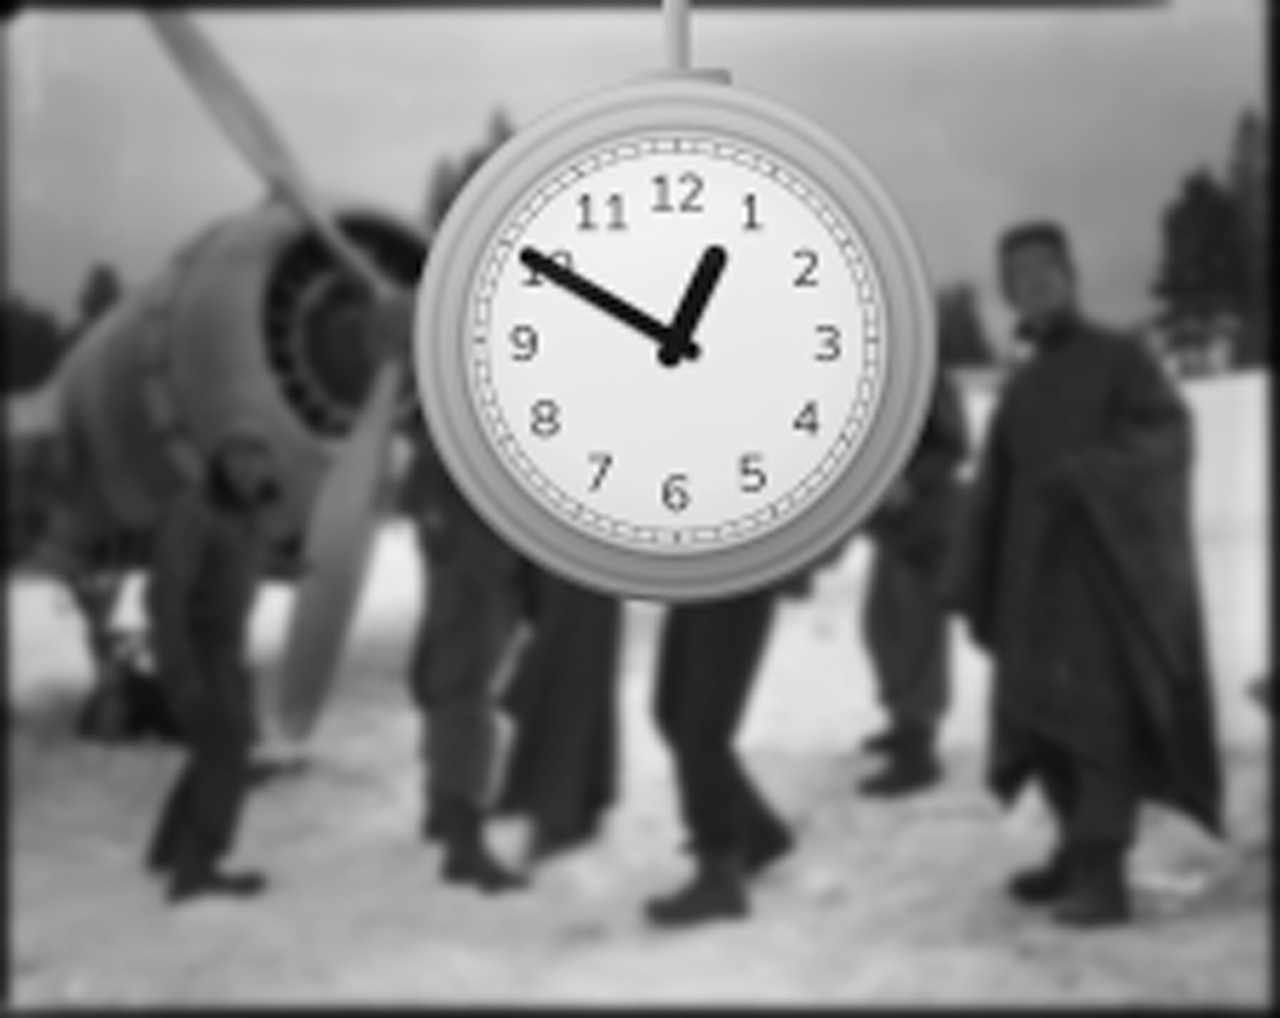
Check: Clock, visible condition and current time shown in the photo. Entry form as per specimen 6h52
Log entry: 12h50
